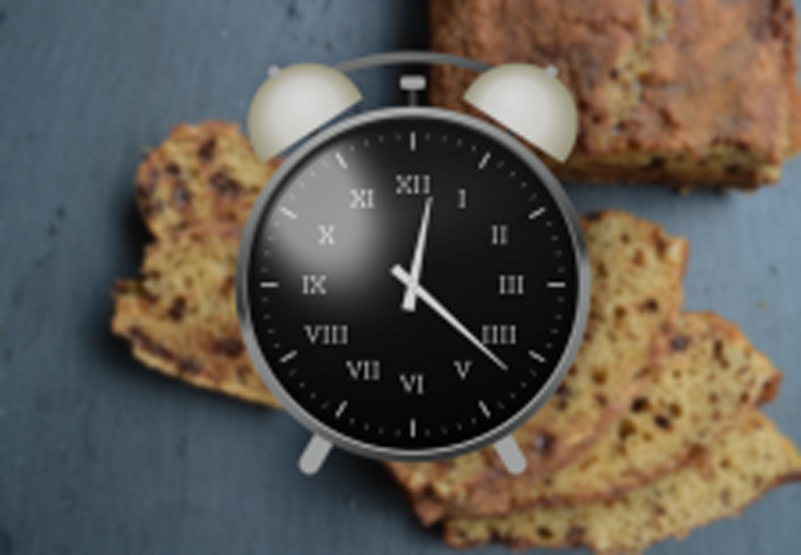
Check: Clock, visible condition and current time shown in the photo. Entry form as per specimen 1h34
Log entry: 12h22
